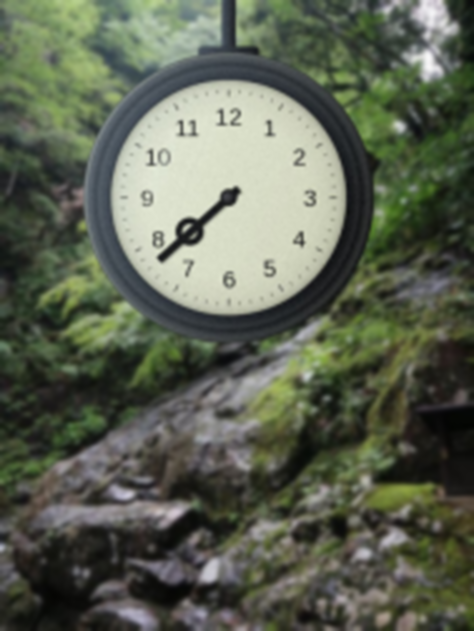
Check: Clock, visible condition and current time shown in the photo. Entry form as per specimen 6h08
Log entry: 7h38
